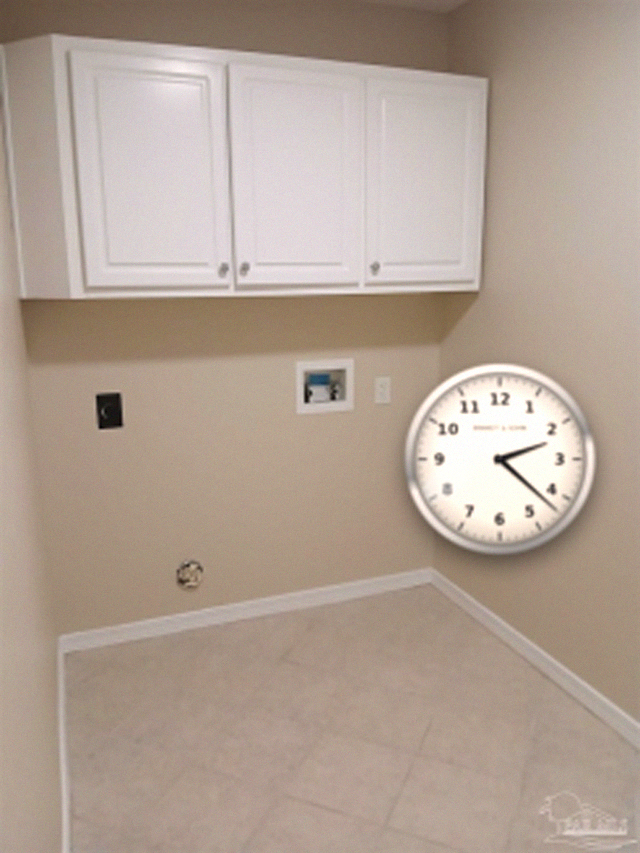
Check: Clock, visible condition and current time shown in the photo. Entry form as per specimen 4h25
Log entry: 2h22
